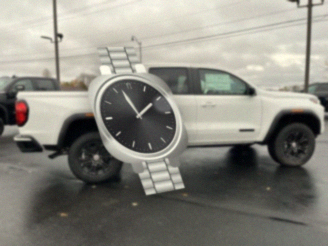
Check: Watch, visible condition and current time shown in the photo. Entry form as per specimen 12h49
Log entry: 1h57
